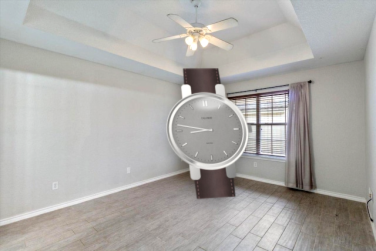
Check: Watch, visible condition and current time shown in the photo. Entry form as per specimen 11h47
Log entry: 8h47
